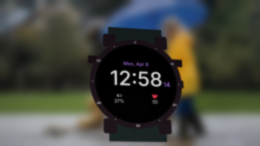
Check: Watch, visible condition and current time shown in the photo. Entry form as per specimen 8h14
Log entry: 12h58
